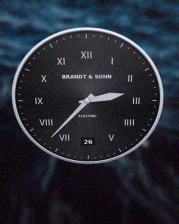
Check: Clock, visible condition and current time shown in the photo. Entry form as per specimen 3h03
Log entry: 2h37
